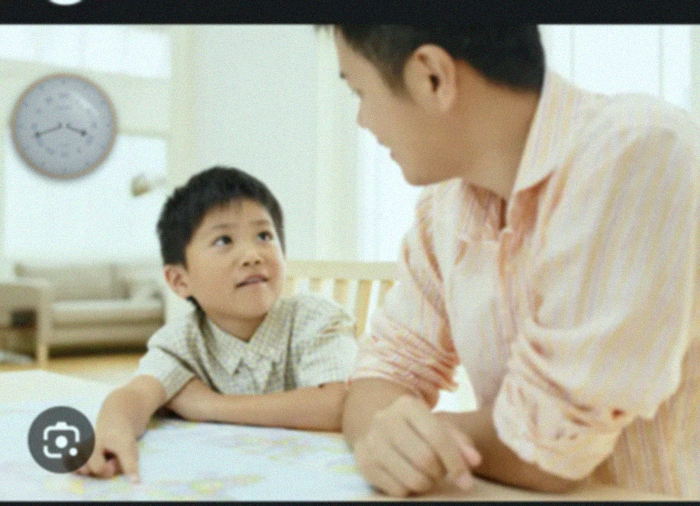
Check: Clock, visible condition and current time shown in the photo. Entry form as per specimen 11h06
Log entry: 3h42
